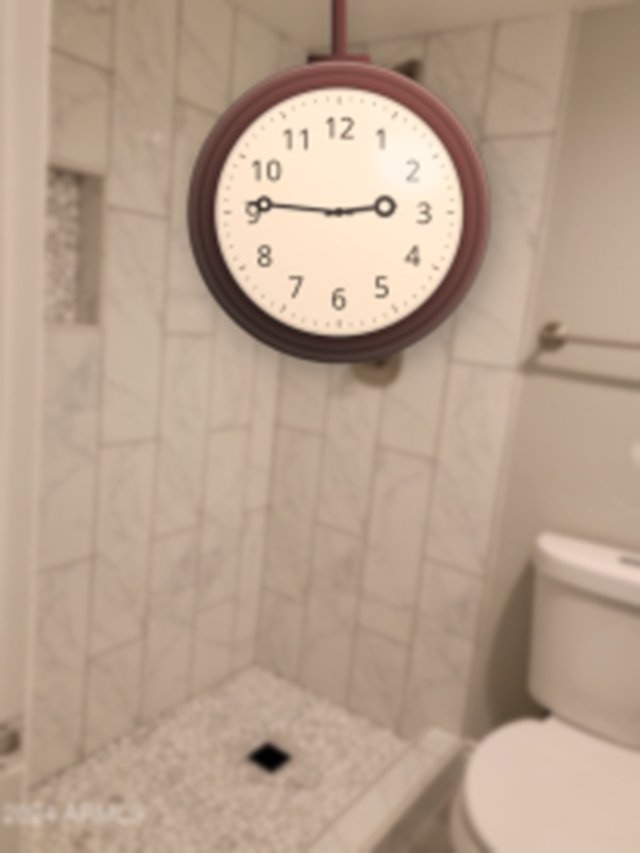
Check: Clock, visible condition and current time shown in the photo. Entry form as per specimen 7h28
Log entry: 2h46
